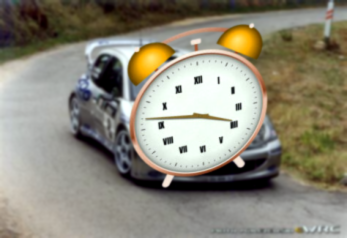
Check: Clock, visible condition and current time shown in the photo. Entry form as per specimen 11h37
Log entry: 3h47
